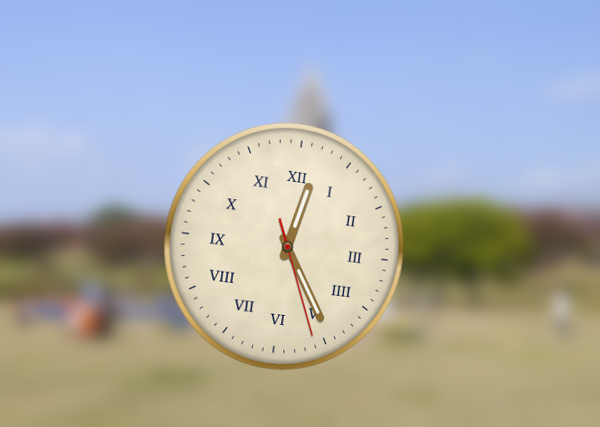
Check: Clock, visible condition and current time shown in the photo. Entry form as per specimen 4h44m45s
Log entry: 12h24m26s
